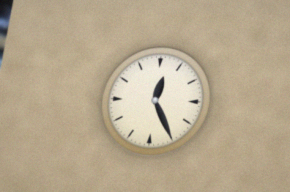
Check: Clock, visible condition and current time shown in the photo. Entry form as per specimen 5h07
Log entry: 12h25
